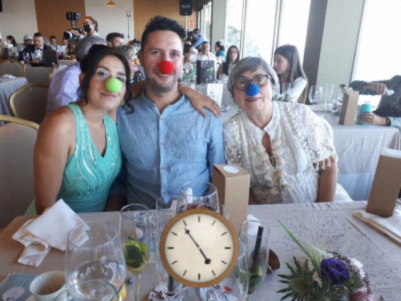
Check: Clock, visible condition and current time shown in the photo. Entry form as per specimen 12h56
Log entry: 4h54
